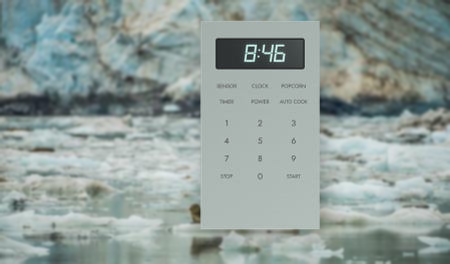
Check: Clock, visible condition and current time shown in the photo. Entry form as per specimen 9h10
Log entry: 8h46
